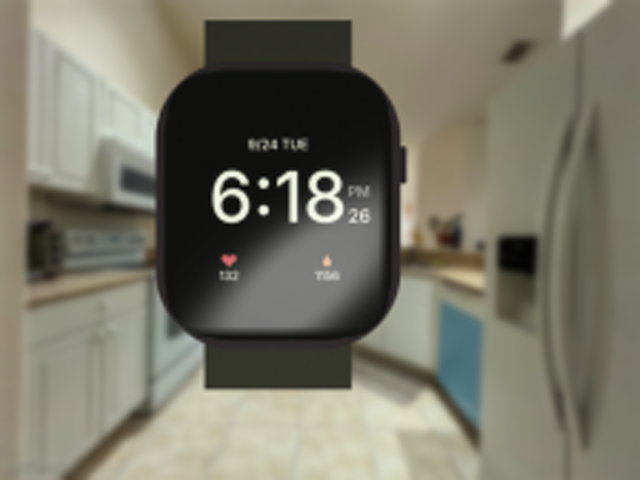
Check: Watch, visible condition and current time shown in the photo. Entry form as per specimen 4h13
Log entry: 6h18
